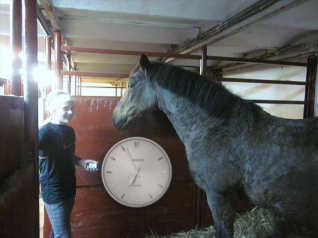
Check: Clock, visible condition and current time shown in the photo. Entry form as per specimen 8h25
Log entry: 6h56
